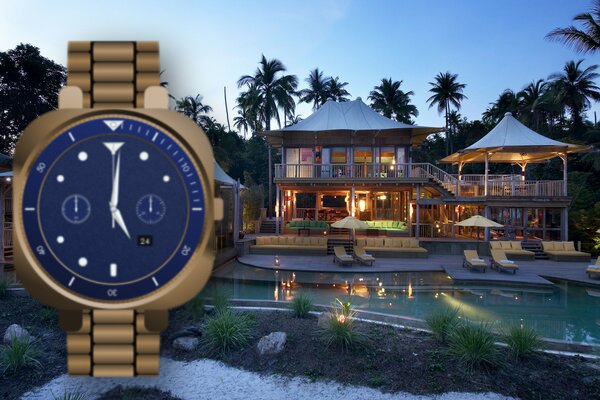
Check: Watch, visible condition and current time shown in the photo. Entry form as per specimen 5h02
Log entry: 5h01
